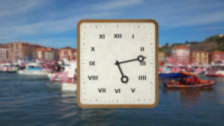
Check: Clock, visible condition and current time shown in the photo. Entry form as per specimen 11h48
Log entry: 5h13
